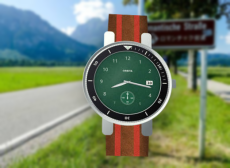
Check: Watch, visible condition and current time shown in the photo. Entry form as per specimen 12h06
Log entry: 8h17
